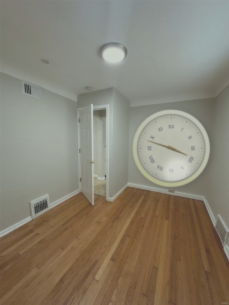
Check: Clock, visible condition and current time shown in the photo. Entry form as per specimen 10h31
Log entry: 3h48
